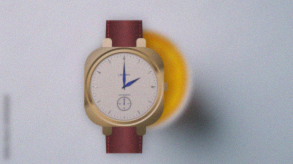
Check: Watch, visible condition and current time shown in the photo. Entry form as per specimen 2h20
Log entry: 2h00
